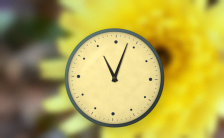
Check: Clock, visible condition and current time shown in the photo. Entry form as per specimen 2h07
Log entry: 11h03
